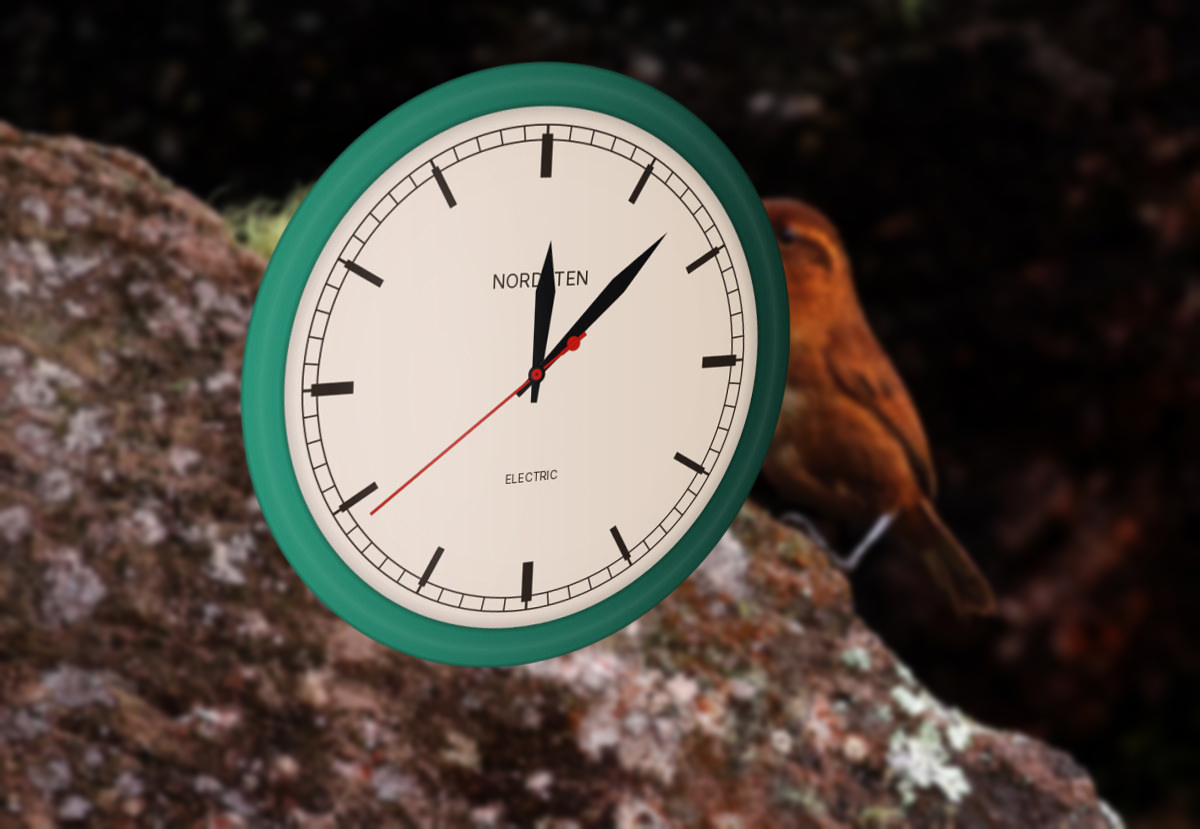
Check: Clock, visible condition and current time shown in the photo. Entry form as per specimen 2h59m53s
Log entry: 12h07m39s
